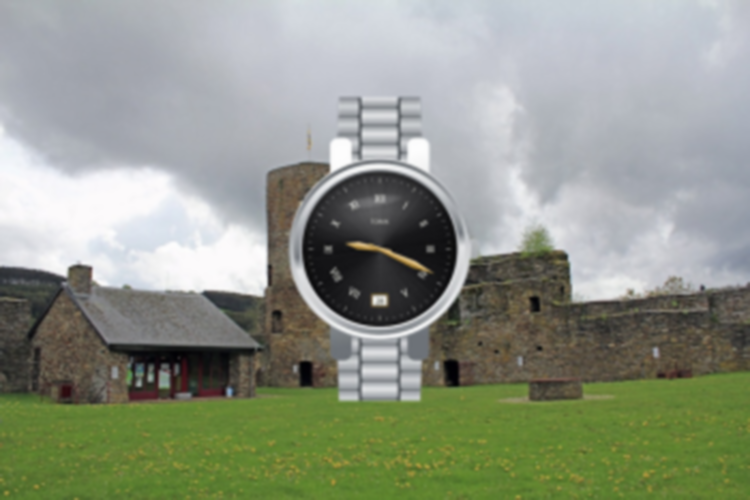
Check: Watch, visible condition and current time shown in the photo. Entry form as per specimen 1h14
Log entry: 9h19
